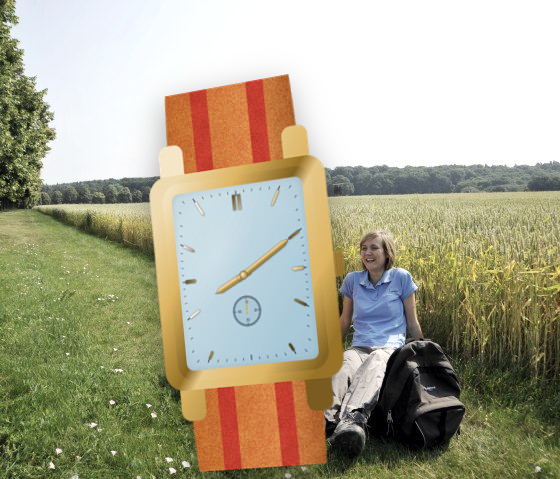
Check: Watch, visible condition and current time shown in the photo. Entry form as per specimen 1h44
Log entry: 8h10
